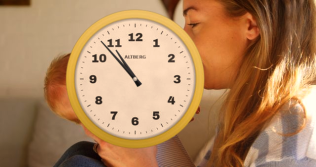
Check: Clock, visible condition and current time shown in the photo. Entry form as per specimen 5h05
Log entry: 10h53
